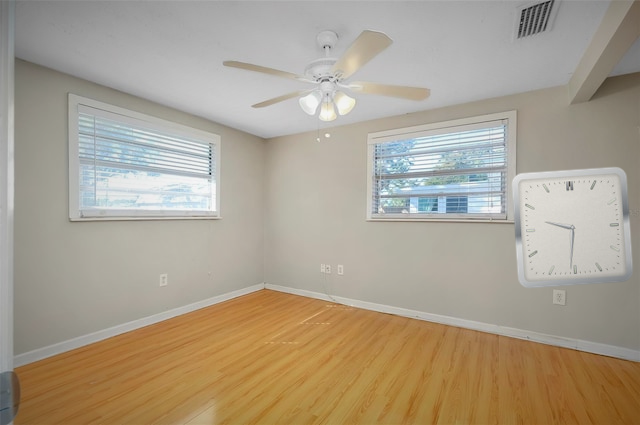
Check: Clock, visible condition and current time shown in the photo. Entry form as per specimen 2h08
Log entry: 9h31
